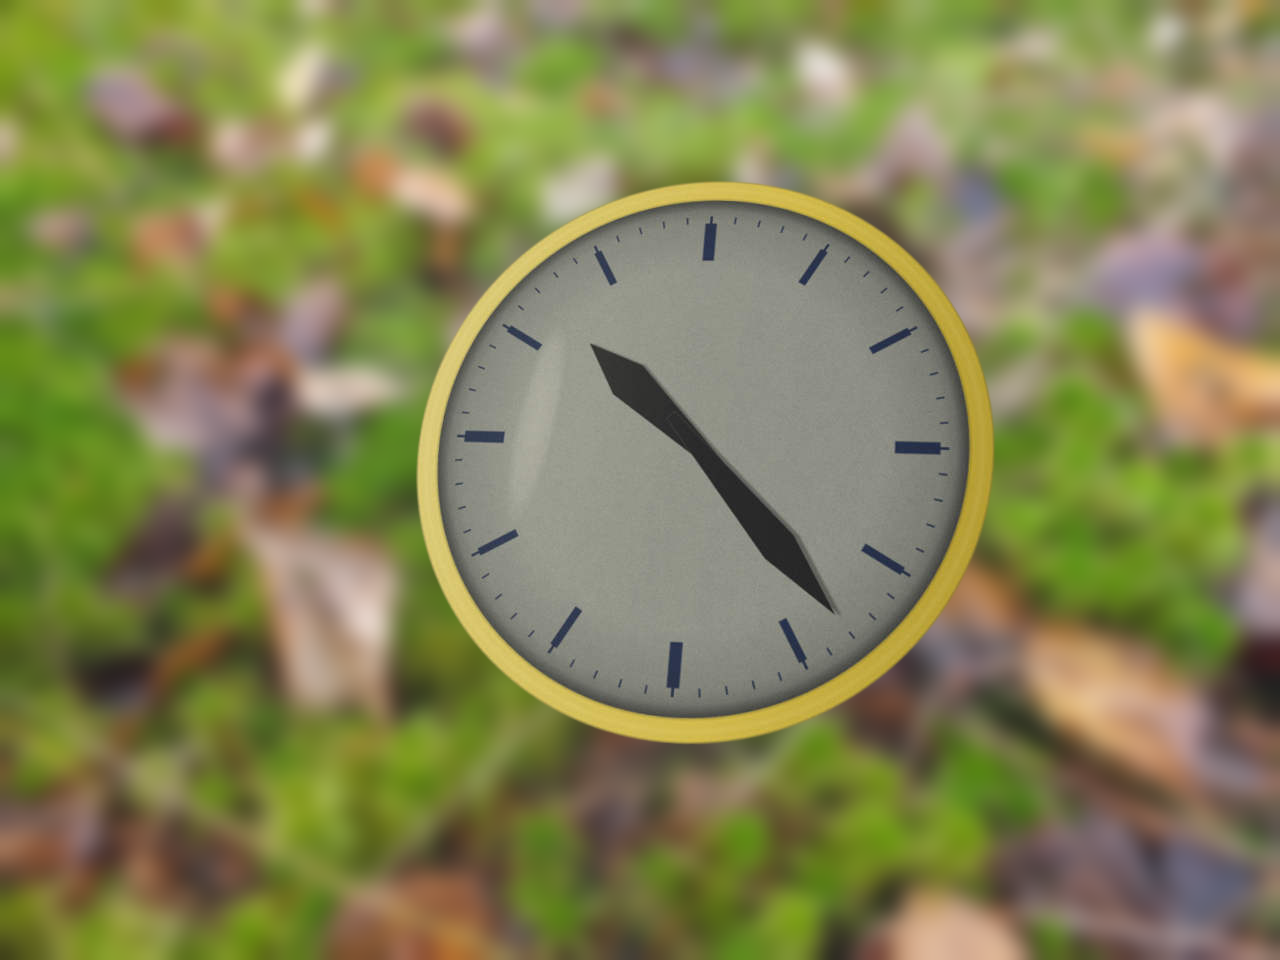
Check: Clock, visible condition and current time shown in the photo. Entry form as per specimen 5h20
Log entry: 10h23
